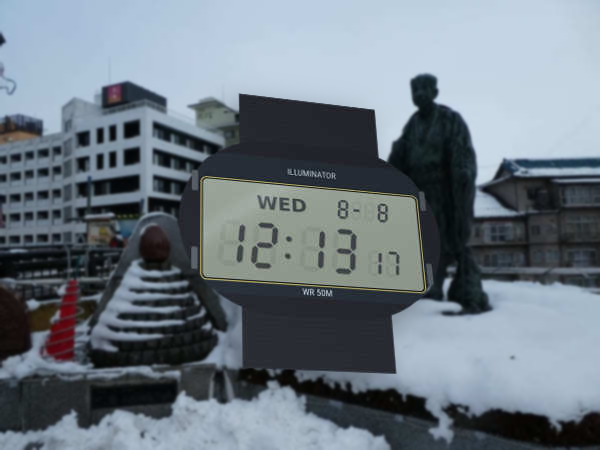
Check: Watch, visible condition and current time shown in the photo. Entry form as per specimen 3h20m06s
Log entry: 12h13m17s
